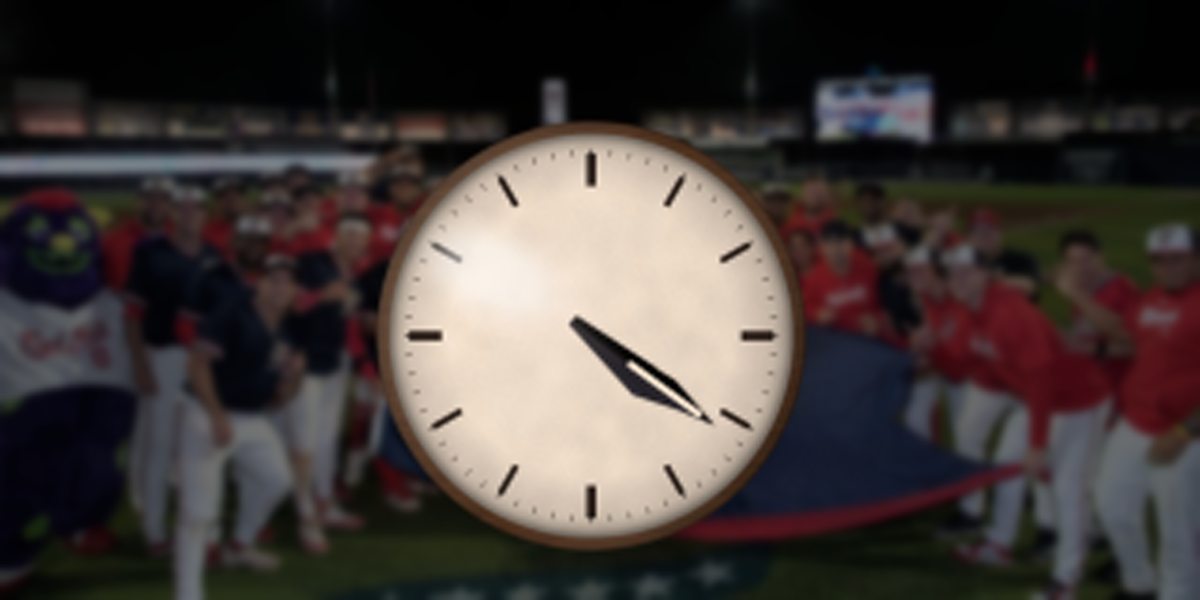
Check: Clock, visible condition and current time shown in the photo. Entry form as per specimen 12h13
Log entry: 4h21
